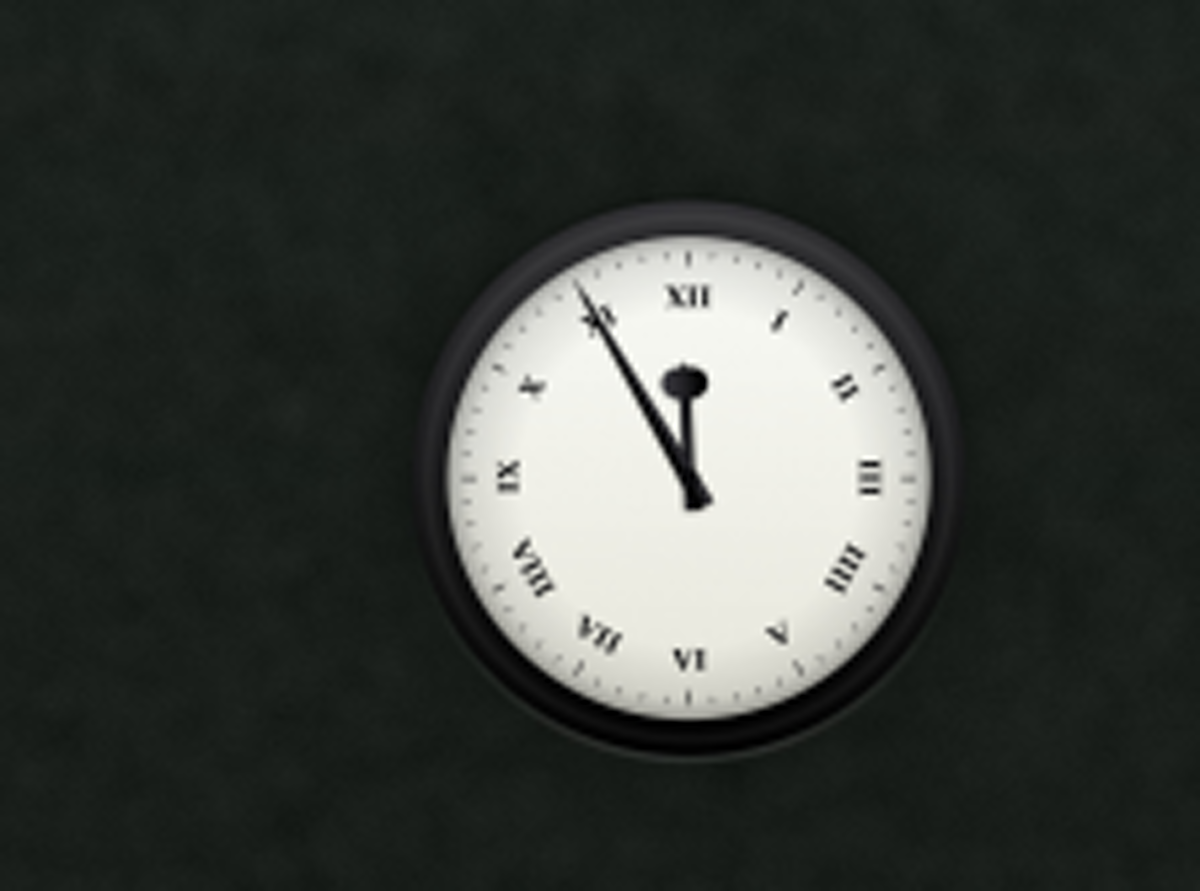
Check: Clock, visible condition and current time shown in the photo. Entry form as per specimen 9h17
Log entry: 11h55
